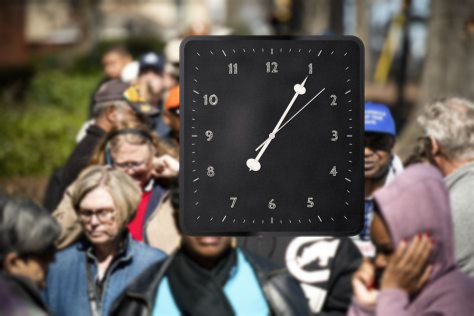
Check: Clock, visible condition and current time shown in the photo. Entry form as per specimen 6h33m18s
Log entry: 7h05m08s
